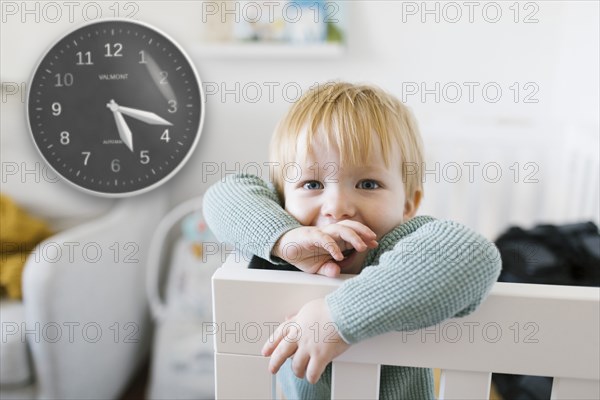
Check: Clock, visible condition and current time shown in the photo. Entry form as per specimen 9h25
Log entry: 5h18
